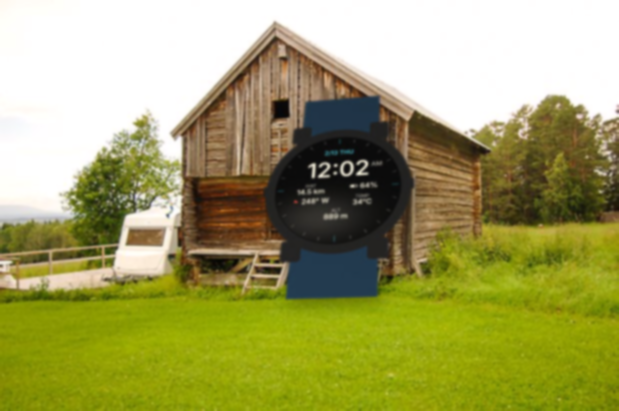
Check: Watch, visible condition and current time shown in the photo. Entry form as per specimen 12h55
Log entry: 12h02
